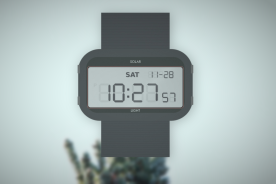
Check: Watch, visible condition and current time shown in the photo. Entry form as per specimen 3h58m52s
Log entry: 10h27m57s
